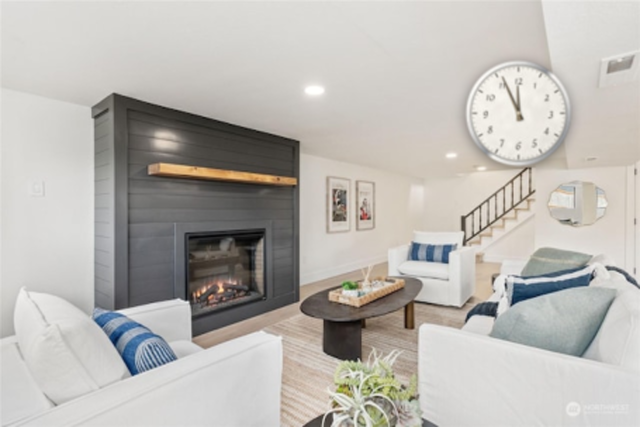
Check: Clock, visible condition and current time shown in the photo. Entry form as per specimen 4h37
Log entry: 11h56
